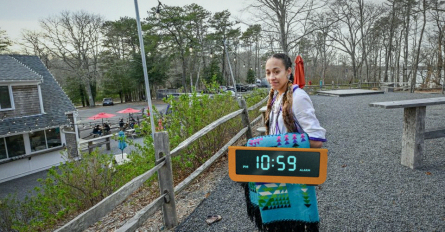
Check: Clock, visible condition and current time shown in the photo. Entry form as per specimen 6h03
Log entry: 10h59
